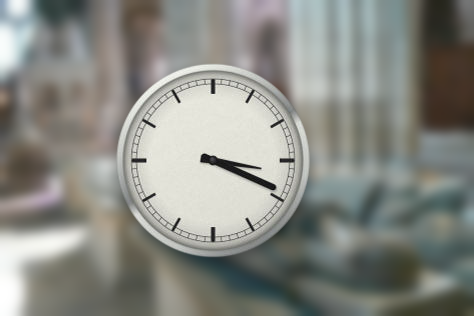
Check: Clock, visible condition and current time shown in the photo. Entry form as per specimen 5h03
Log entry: 3h19
